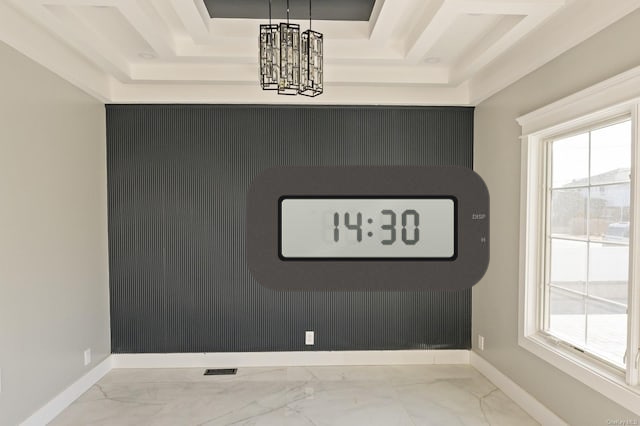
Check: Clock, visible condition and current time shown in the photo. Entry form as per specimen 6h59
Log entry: 14h30
